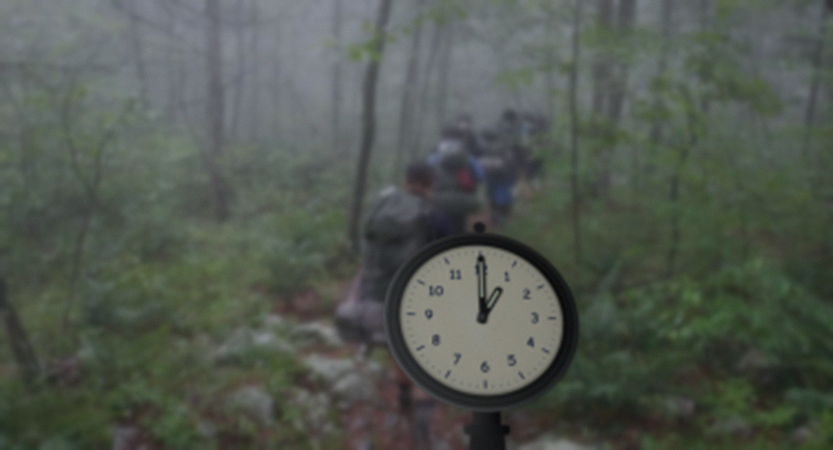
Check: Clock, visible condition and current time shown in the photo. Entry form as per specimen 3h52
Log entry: 1h00
